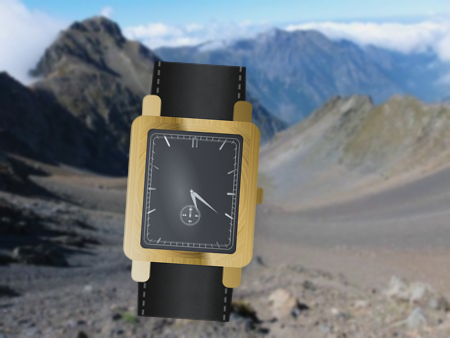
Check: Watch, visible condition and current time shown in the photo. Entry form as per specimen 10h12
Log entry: 5h21
